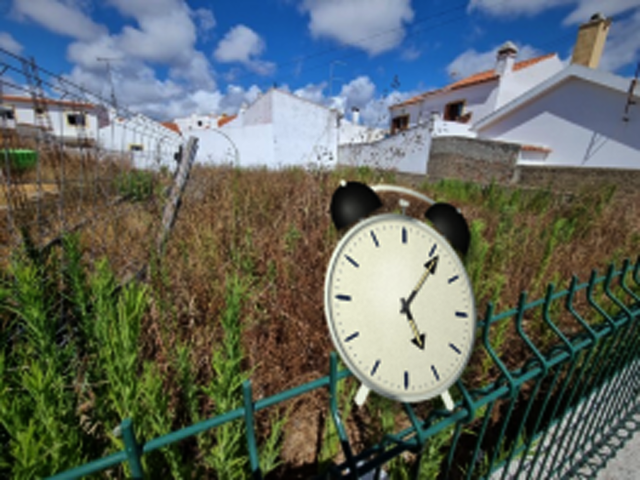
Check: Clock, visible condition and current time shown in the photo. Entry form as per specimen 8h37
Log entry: 5h06
